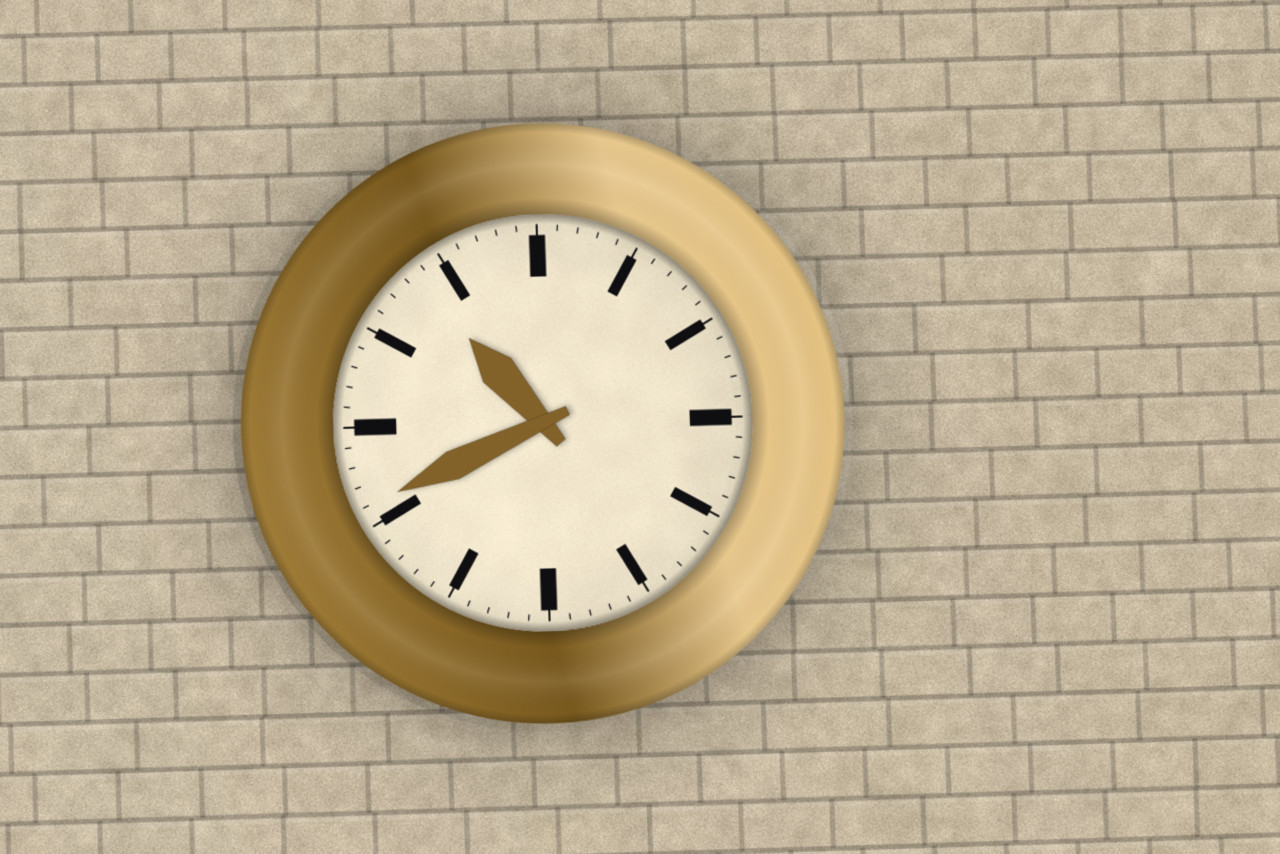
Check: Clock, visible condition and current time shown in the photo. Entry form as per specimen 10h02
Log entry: 10h41
